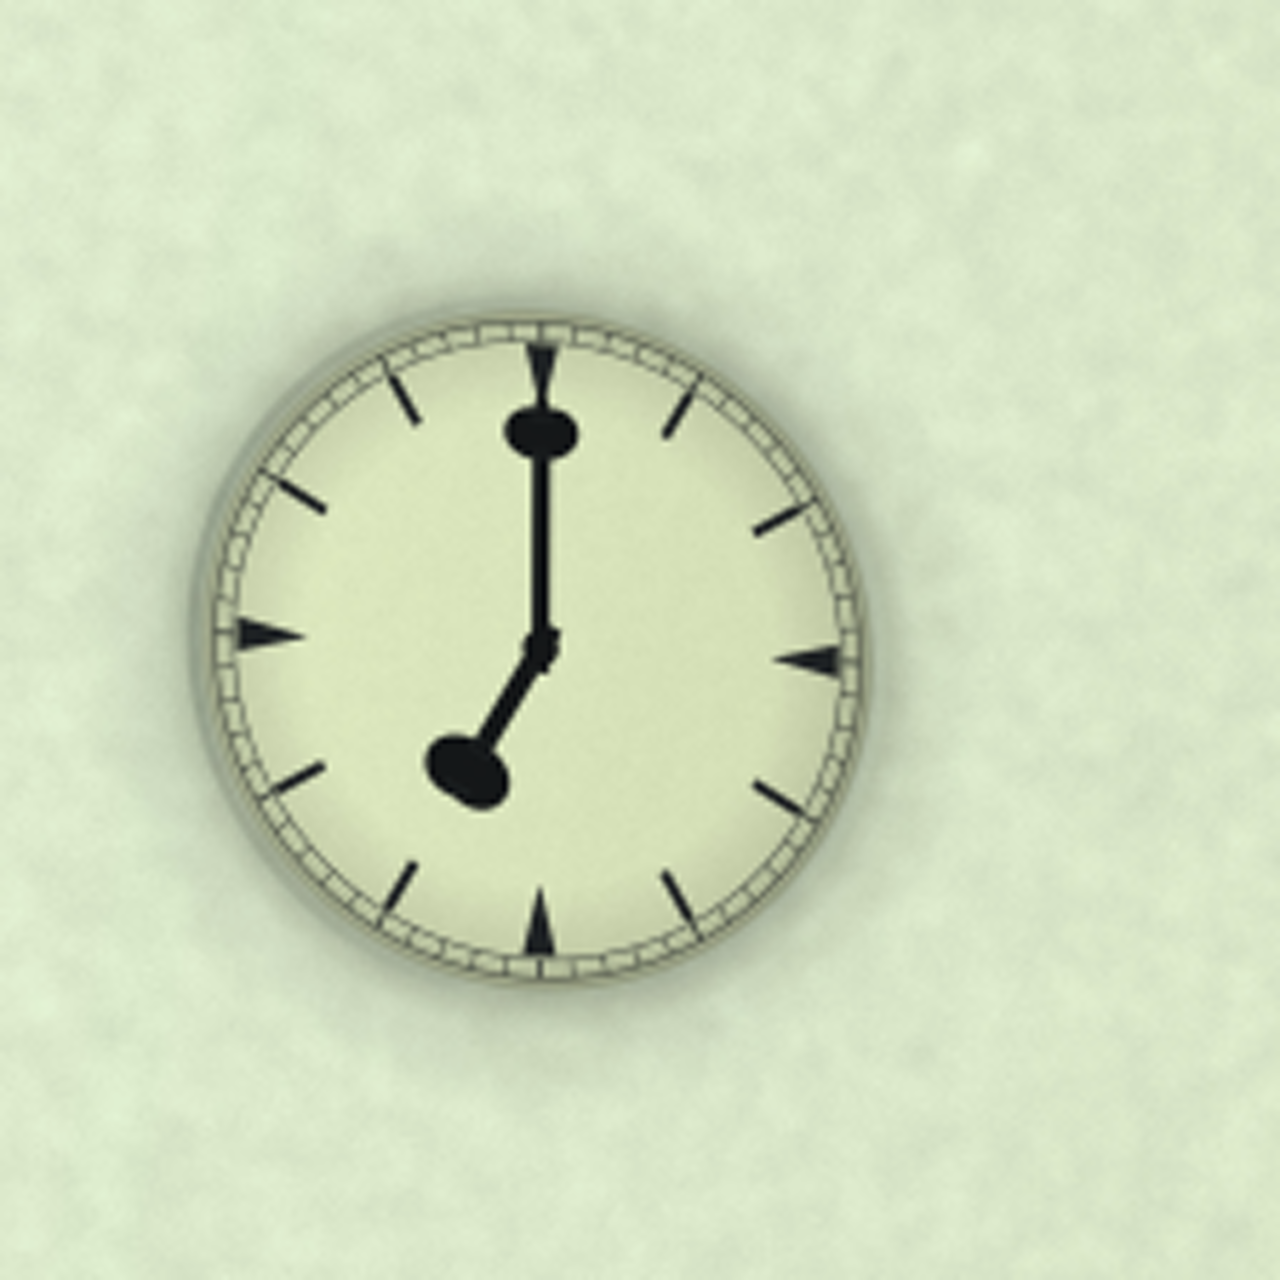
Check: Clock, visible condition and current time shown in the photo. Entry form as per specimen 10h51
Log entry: 7h00
